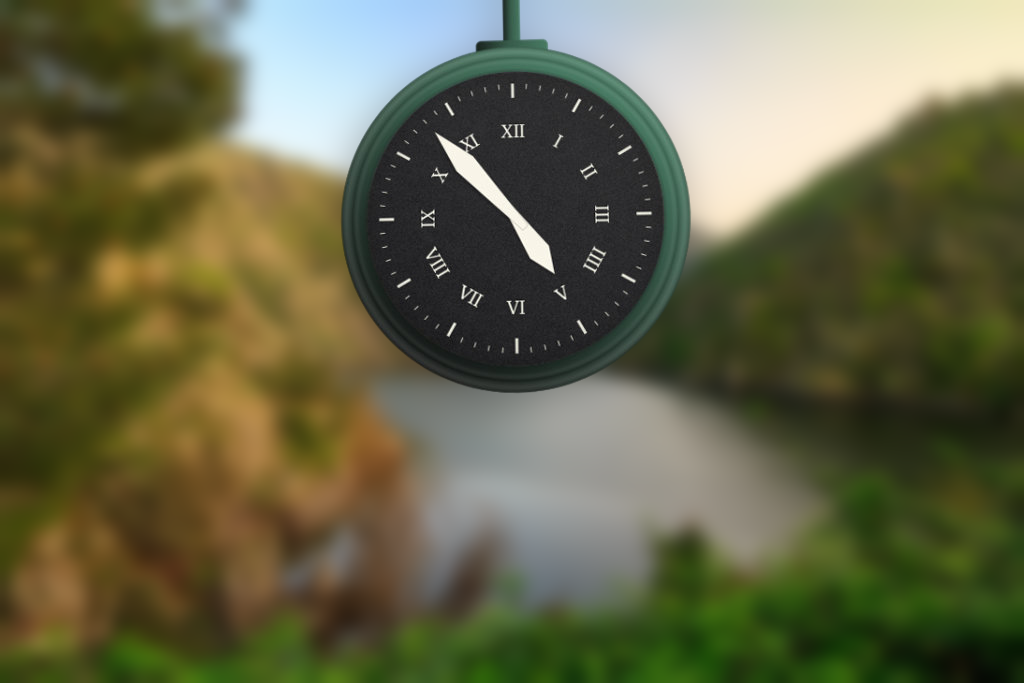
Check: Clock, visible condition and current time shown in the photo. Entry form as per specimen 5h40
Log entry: 4h53
